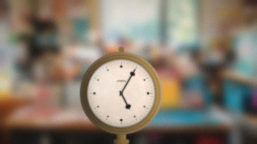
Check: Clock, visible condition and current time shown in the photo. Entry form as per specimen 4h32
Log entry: 5h05
